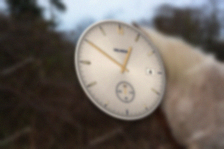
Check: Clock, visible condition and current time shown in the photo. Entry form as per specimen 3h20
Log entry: 12h50
